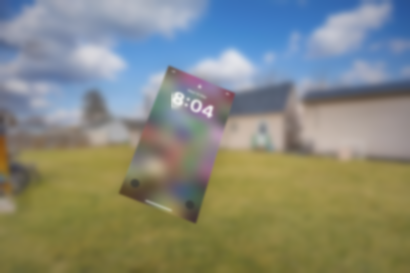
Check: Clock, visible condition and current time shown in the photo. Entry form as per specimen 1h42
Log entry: 8h04
